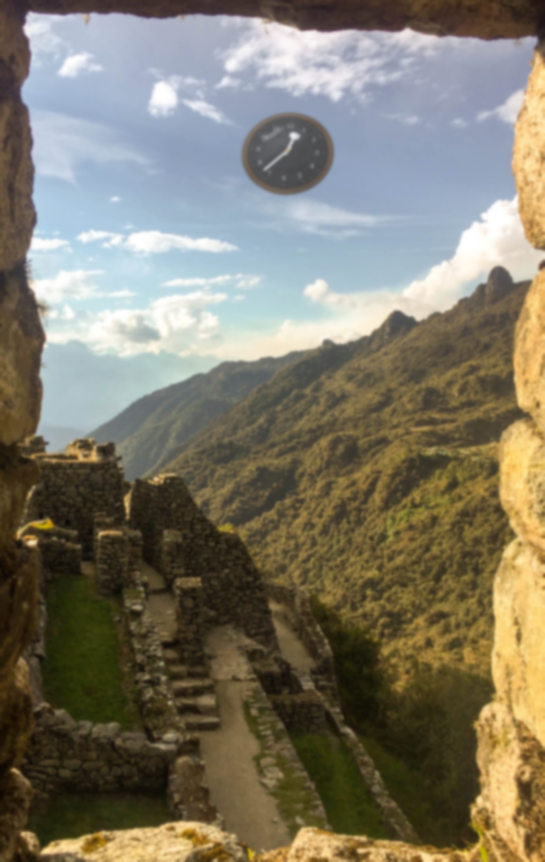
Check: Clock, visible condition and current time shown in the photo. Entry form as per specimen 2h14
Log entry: 12h37
